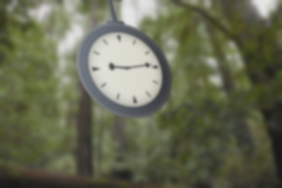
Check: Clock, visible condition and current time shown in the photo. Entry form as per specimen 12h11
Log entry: 9h14
